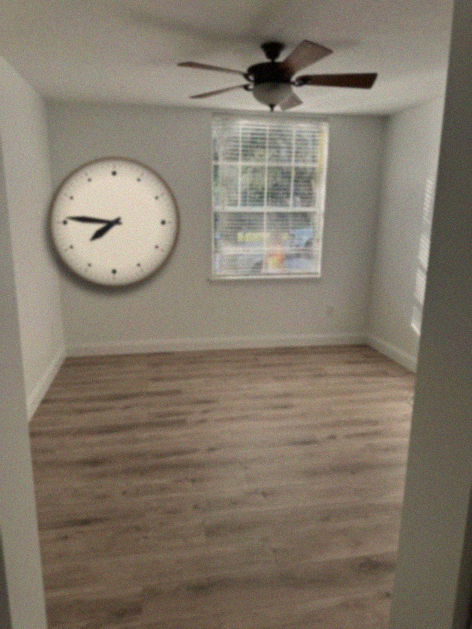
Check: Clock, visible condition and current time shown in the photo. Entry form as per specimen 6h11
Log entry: 7h46
